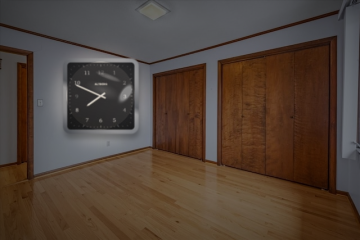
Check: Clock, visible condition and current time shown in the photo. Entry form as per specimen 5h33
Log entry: 7h49
